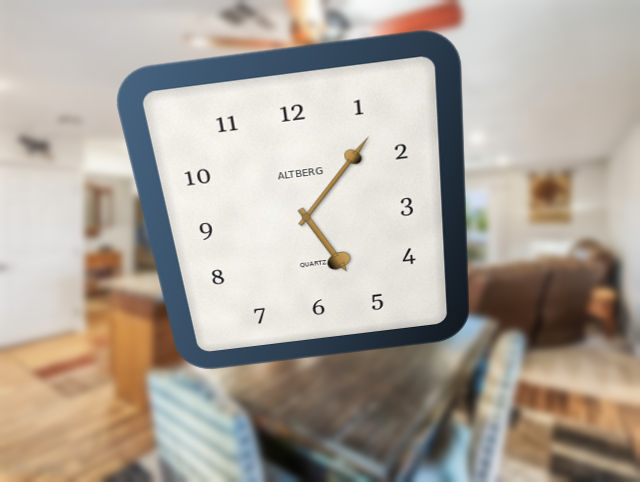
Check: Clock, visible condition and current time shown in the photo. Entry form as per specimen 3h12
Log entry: 5h07
